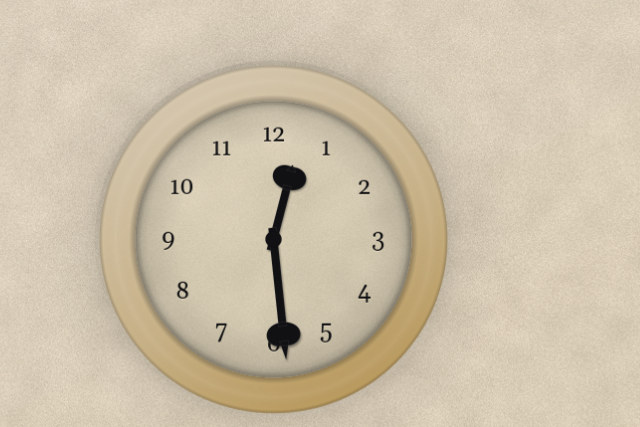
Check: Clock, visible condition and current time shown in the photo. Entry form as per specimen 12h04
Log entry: 12h29
